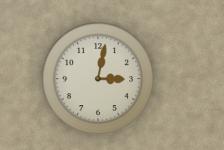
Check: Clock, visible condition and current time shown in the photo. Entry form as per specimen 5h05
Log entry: 3h02
